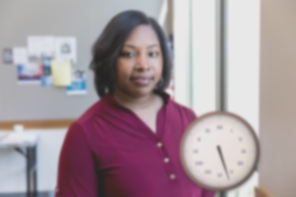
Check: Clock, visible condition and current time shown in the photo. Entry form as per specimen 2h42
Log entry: 5h27
